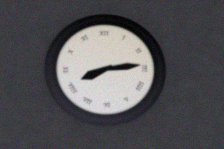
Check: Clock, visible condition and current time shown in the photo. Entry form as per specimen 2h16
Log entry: 8h14
